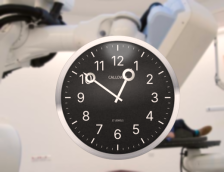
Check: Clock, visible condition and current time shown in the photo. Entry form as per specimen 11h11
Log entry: 12h51
